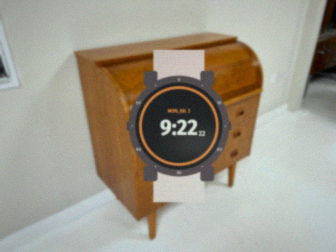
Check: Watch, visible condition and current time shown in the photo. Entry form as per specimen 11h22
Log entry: 9h22
